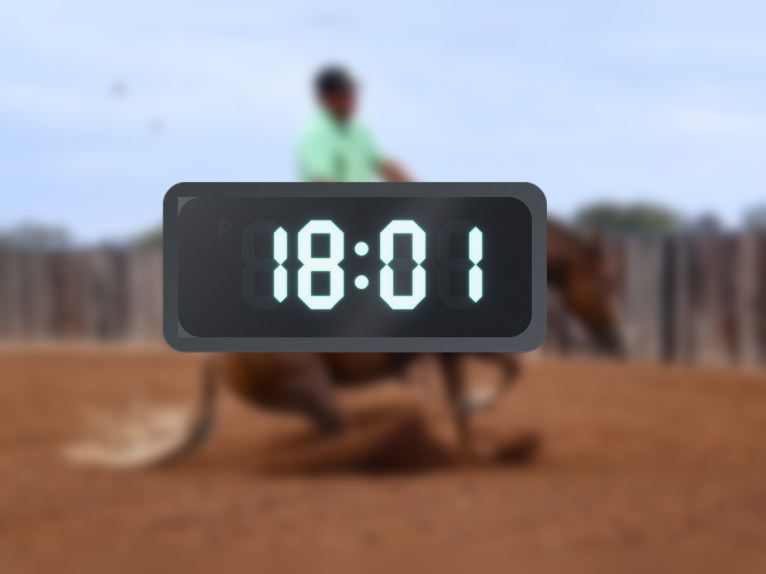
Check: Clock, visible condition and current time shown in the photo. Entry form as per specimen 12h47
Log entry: 18h01
